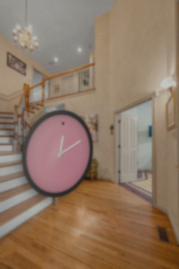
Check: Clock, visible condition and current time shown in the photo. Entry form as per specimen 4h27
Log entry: 12h10
